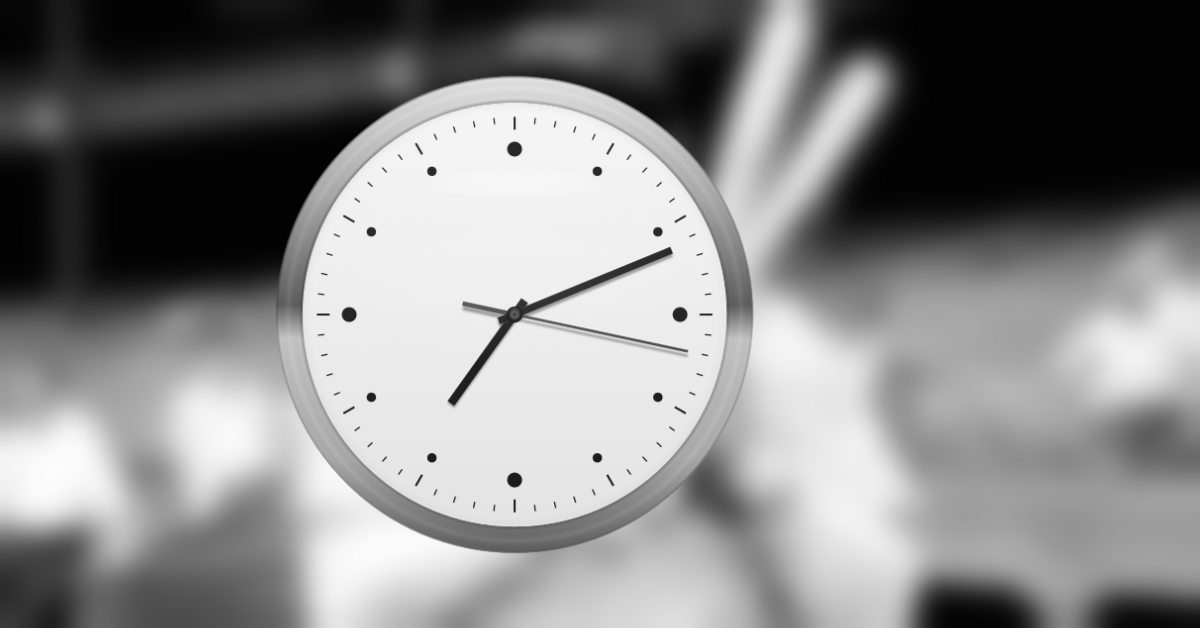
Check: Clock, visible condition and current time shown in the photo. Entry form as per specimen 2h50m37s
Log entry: 7h11m17s
